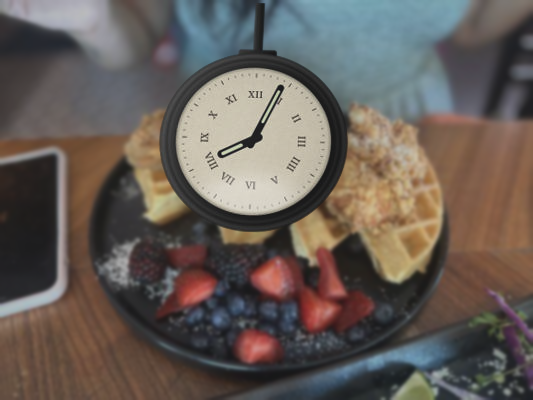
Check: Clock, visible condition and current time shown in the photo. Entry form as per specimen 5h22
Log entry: 8h04
